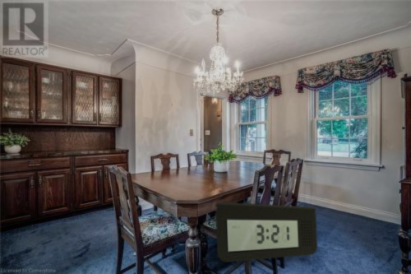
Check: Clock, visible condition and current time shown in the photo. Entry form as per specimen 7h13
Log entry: 3h21
